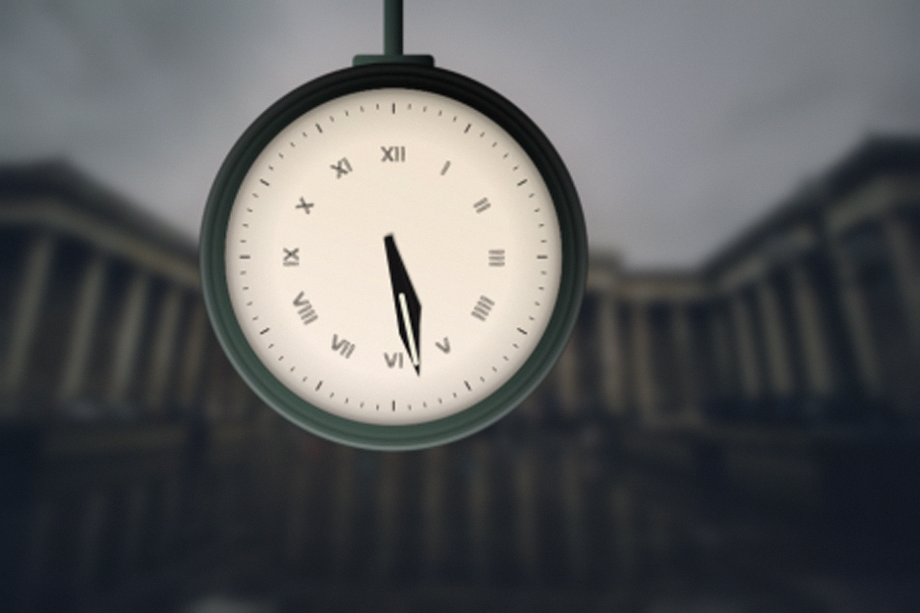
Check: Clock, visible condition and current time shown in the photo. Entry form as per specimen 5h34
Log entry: 5h28
